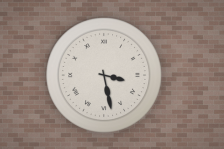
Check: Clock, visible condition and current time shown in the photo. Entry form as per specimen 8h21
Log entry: 3h28
